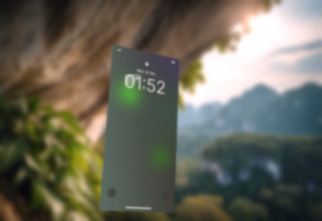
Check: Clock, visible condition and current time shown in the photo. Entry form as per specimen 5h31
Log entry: 1h52
